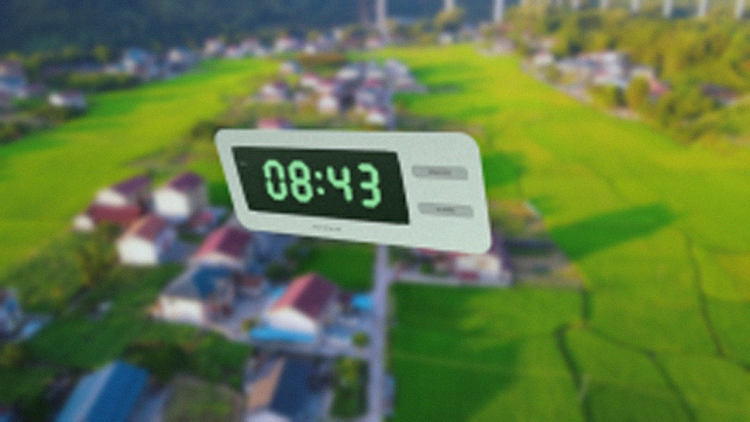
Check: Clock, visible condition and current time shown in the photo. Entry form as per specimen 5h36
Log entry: 8h43
